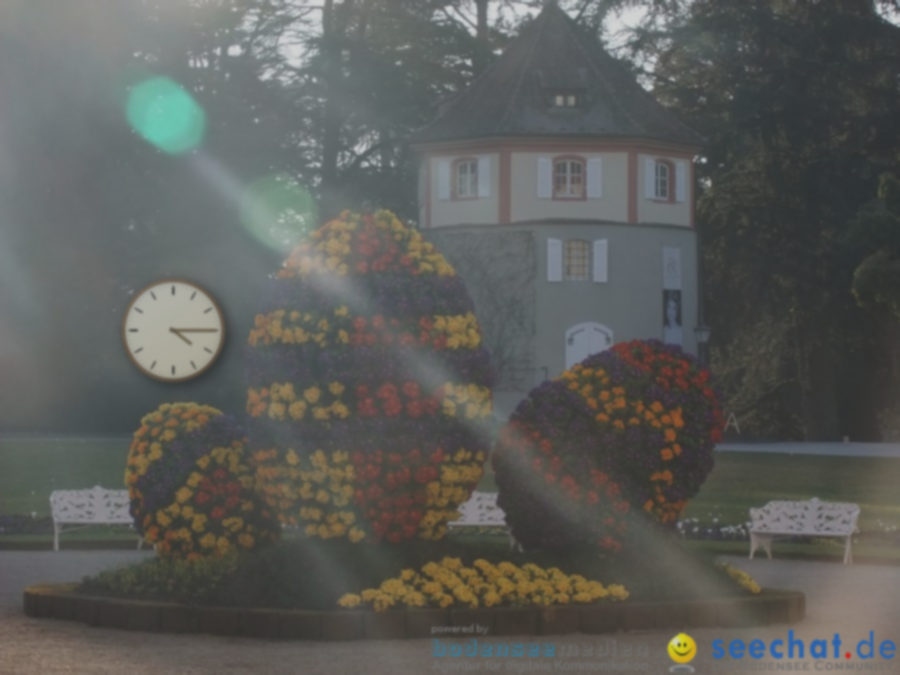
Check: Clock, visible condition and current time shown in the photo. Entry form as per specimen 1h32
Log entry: 4h15
